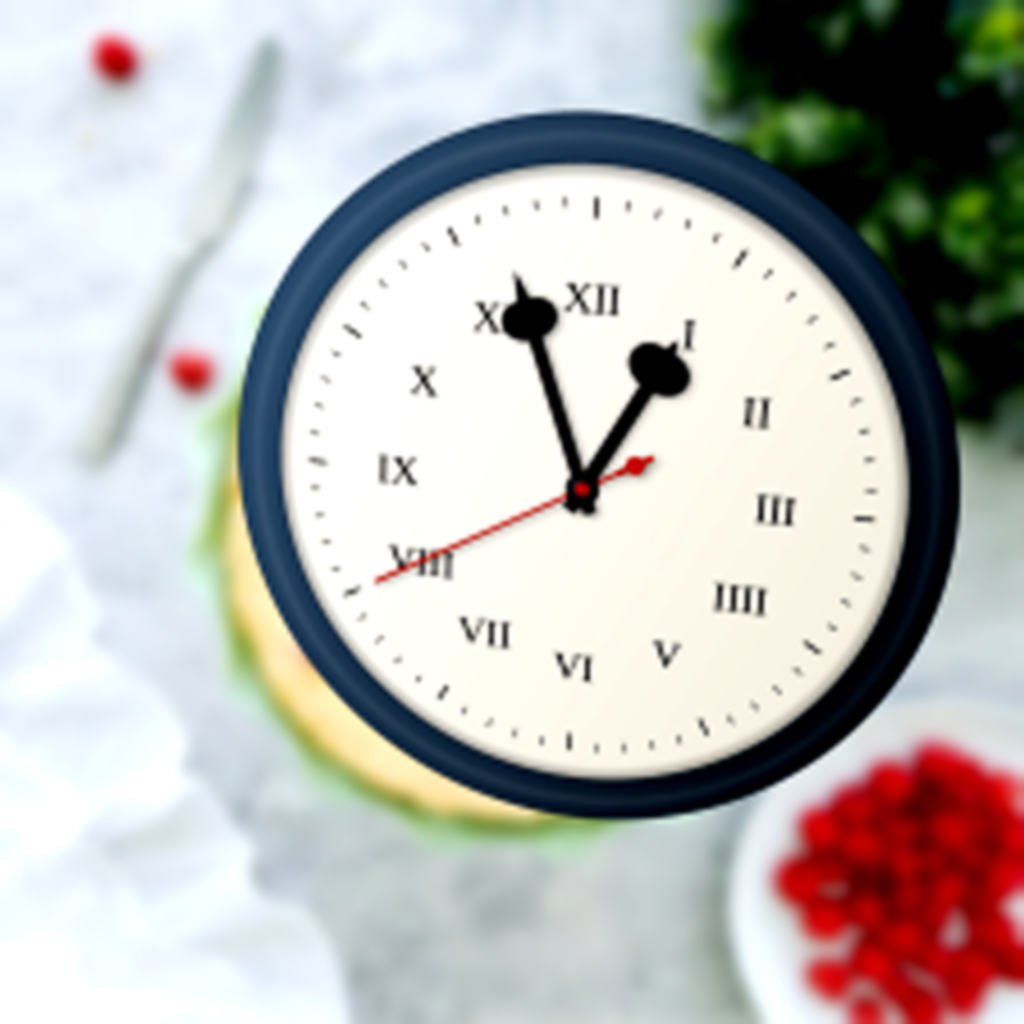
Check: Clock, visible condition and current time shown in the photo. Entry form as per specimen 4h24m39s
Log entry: 12h56m40s
